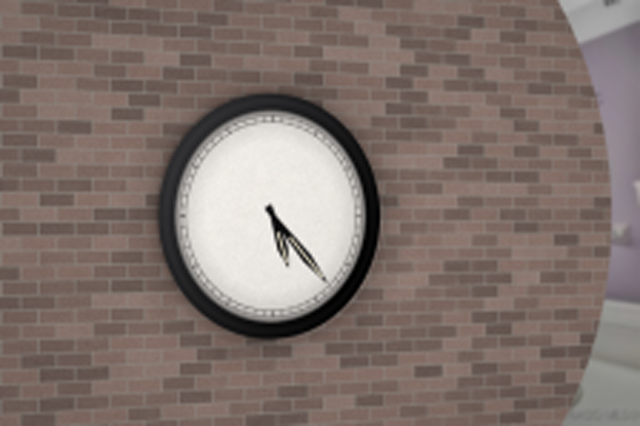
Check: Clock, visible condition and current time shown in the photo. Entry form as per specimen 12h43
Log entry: 5h23
